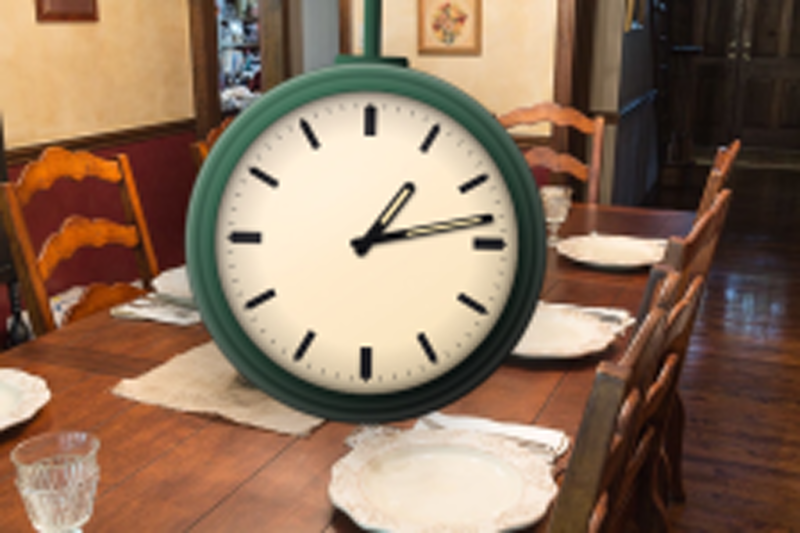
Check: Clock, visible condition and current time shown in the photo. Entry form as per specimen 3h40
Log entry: 1h13
